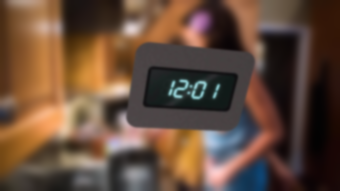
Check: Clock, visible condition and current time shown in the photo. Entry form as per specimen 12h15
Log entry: 12h01
